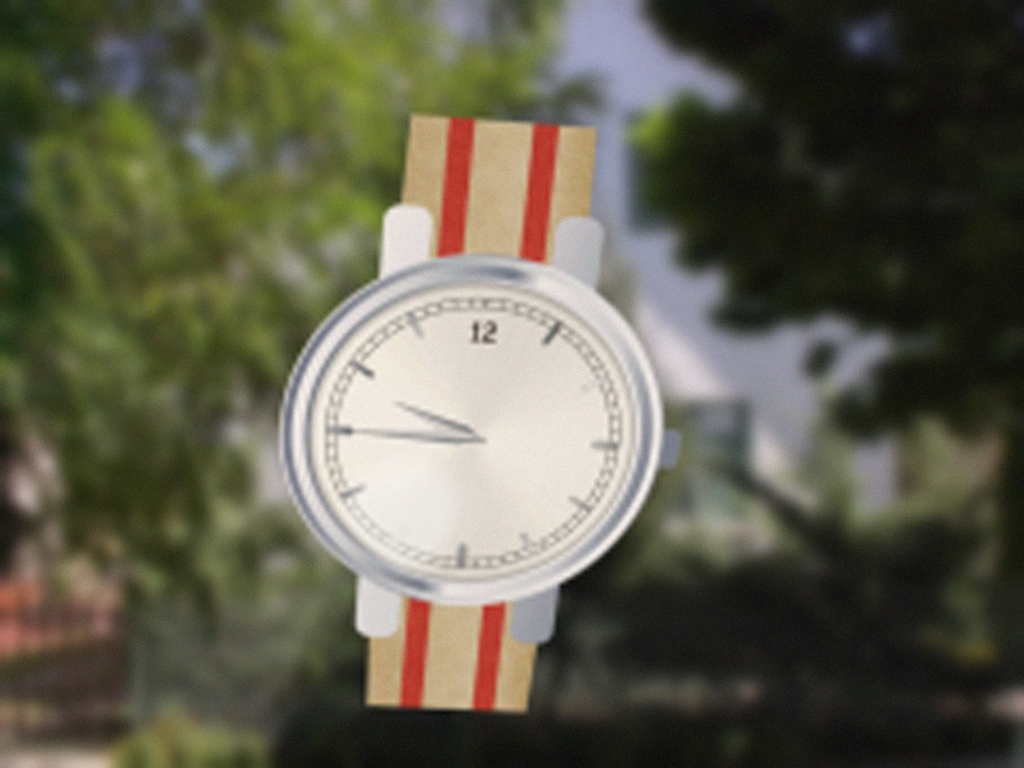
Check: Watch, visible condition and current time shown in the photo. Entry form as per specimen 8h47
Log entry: 9h45
